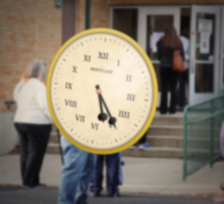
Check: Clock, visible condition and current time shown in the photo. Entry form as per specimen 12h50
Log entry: 5h24
